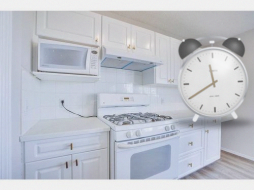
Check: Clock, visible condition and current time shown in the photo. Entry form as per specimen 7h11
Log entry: 11h40
